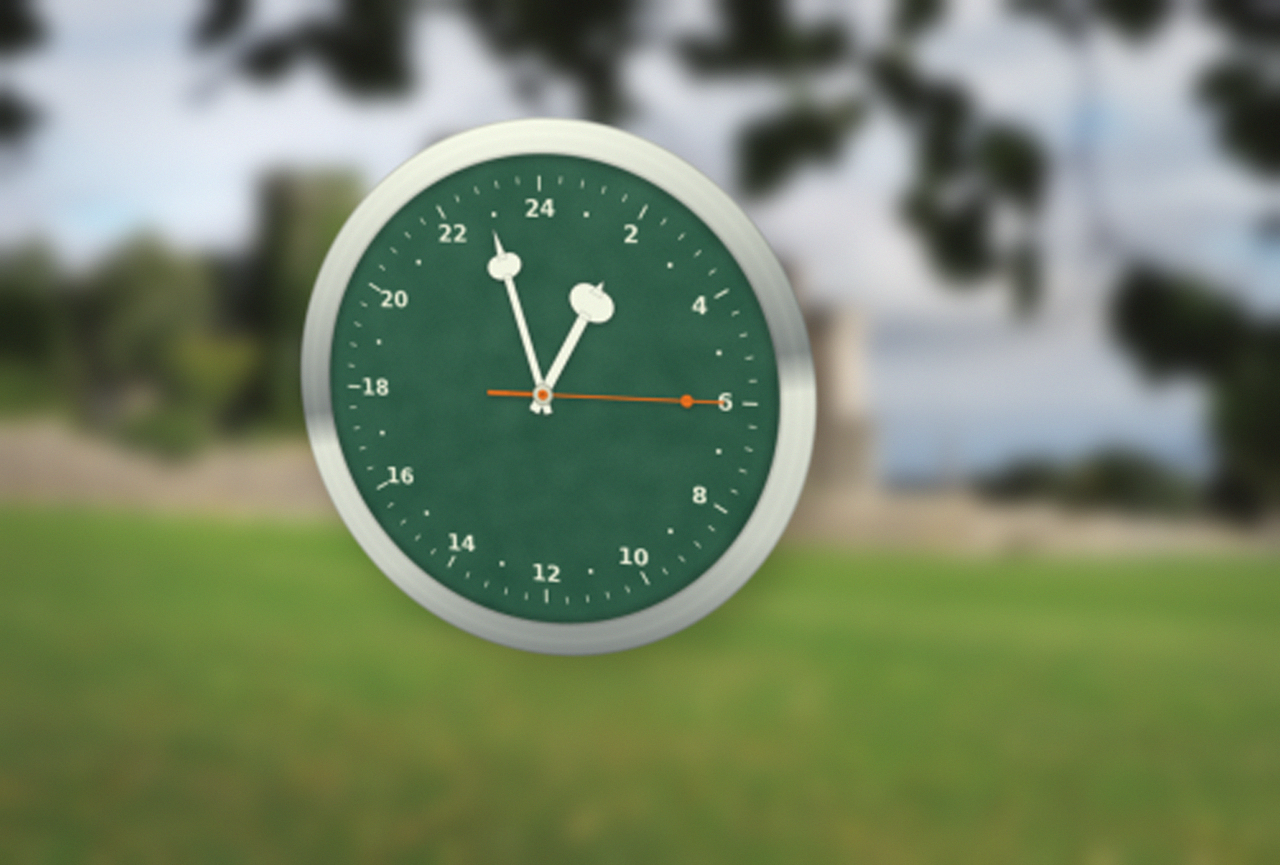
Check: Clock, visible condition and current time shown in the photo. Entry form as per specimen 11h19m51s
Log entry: 1h57m15s
